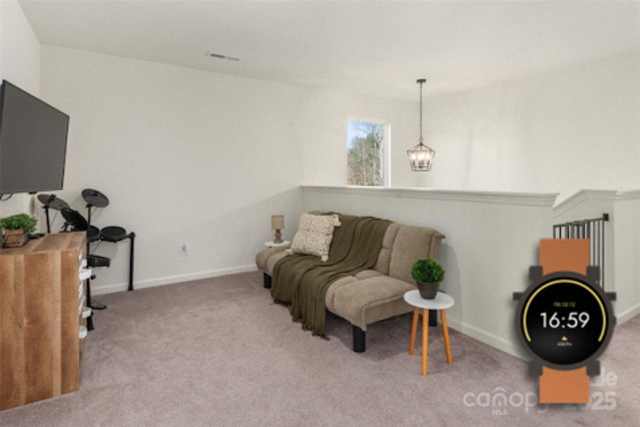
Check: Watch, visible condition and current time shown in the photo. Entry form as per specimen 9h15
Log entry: 16h59
